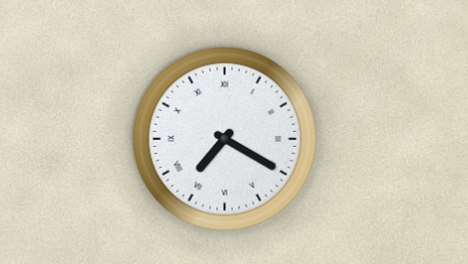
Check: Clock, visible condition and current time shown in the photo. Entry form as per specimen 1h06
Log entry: 7h20
